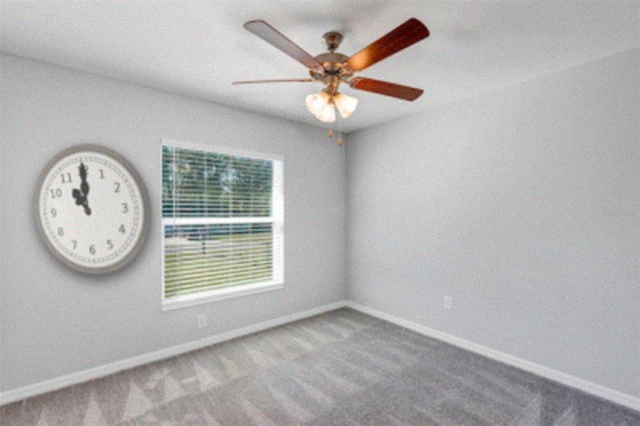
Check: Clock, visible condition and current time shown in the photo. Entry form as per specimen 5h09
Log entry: 11h00
